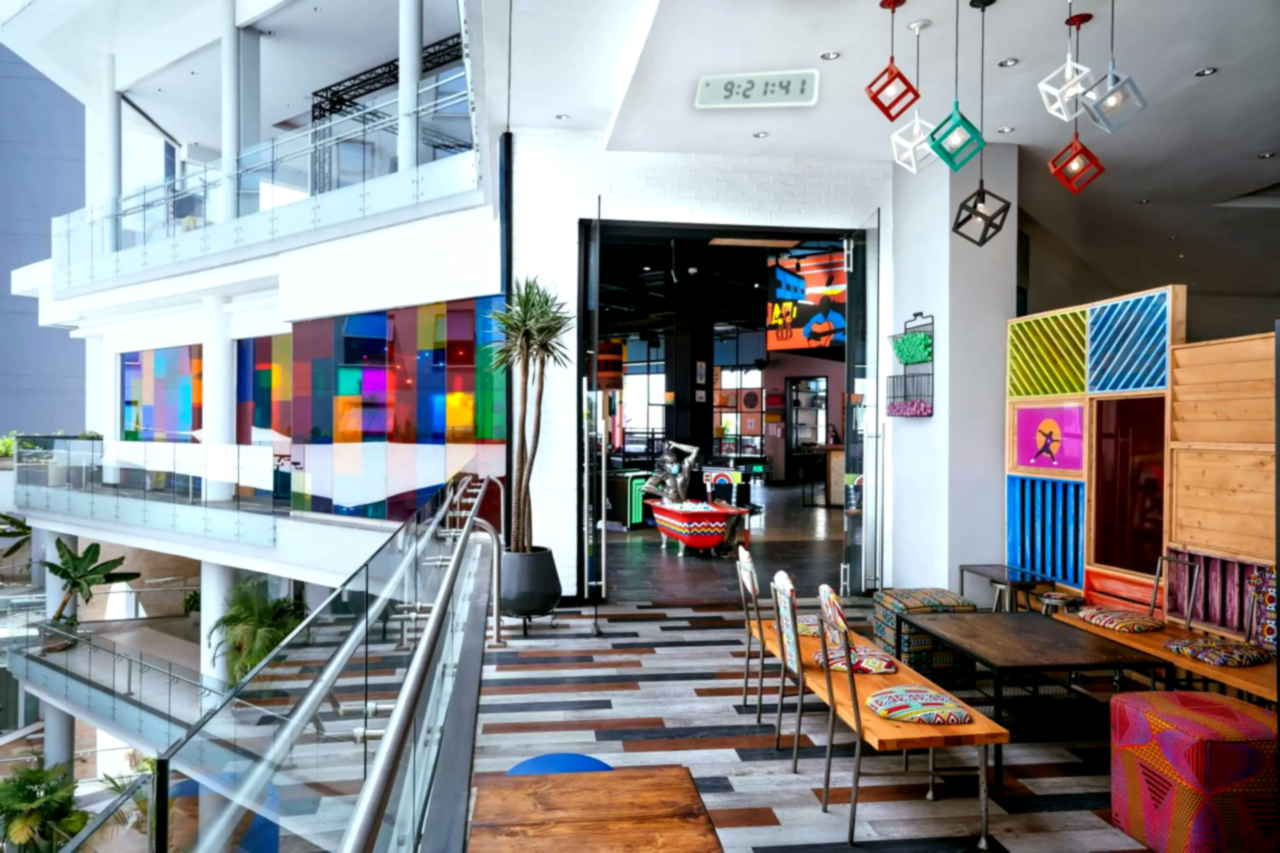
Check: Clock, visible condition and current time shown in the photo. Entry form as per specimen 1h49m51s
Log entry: 9h21m41s
